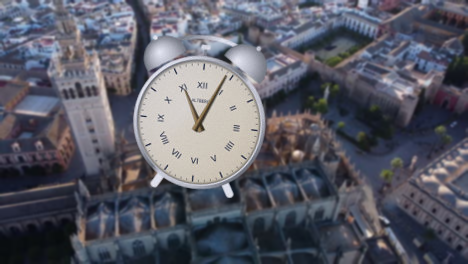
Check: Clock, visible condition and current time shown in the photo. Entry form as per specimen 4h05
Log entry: 11h04
